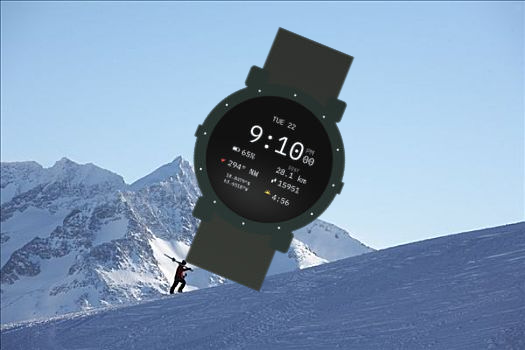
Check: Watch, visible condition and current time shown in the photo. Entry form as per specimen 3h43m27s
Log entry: 9h10m00s
